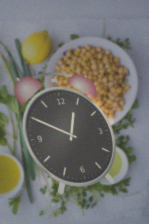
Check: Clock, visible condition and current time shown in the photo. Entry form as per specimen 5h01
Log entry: 12h50
